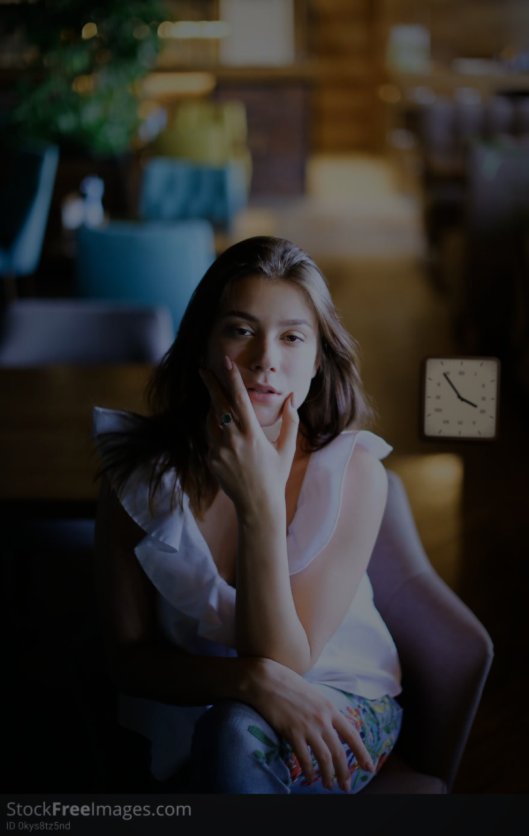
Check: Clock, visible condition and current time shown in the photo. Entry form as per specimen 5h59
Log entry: 3h54
